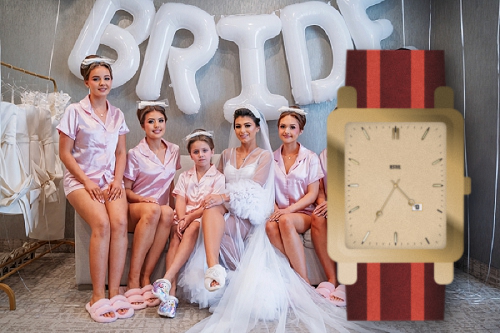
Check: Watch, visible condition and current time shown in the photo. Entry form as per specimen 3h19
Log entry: 4h35
